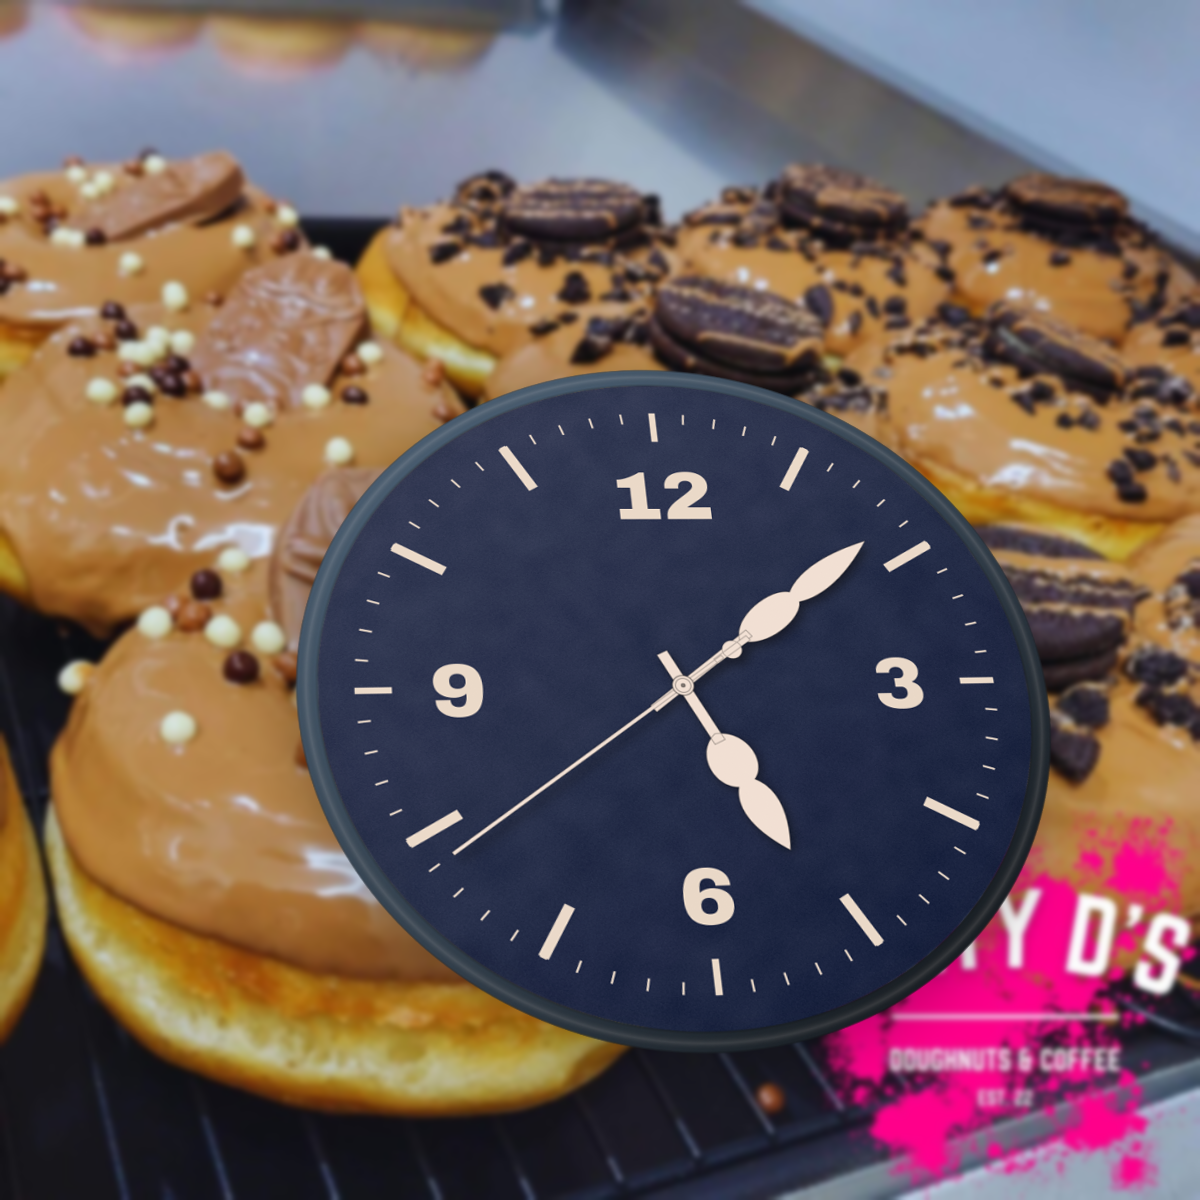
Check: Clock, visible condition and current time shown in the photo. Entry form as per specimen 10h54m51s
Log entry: 5h08m39s
